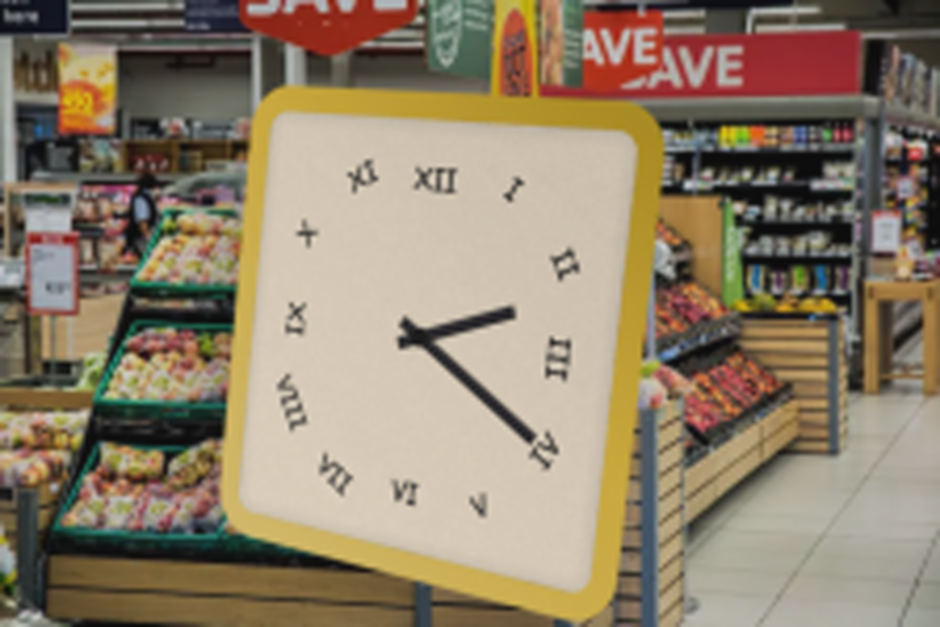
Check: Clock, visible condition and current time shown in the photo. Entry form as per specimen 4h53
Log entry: 2h20
